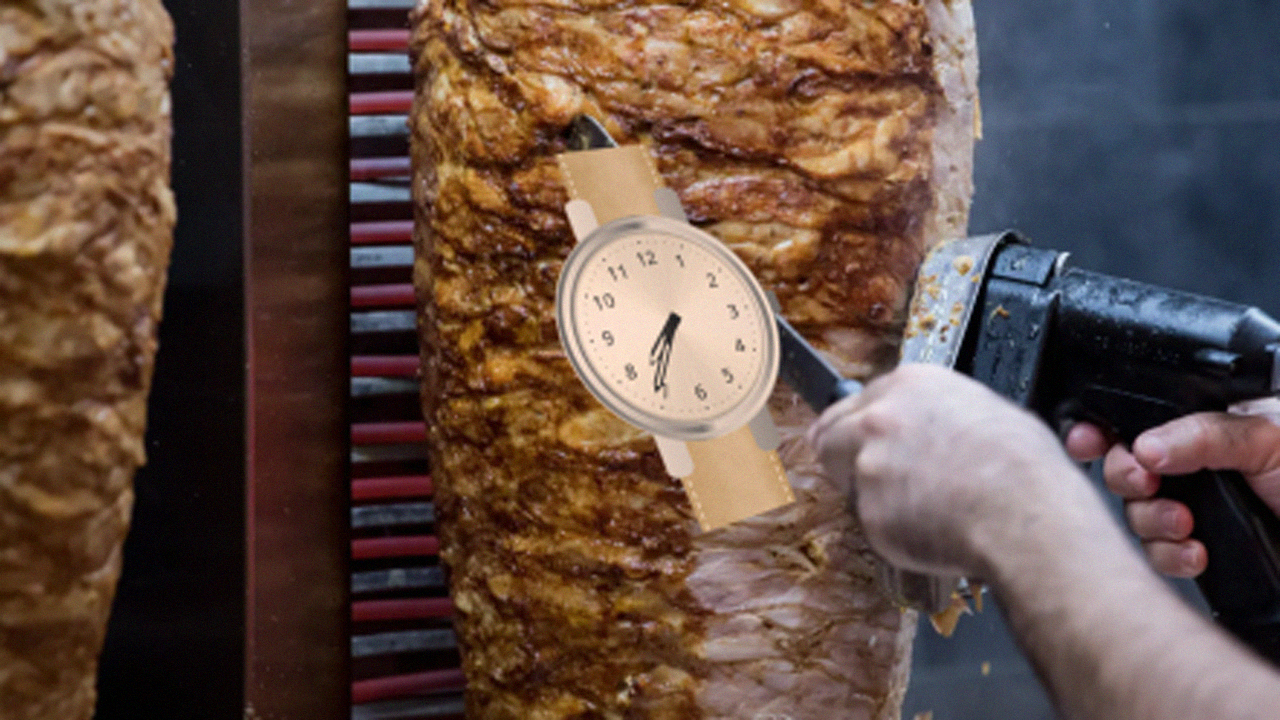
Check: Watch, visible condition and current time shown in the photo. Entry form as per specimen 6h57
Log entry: 7h36
